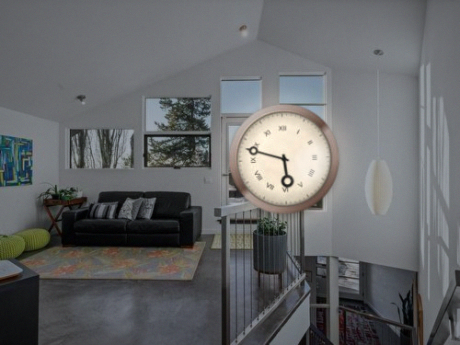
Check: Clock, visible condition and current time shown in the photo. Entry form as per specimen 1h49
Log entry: 5h48
